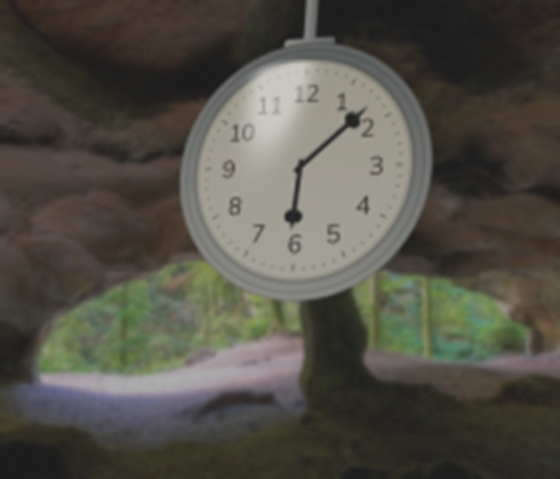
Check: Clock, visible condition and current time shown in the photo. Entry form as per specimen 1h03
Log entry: 6h08
